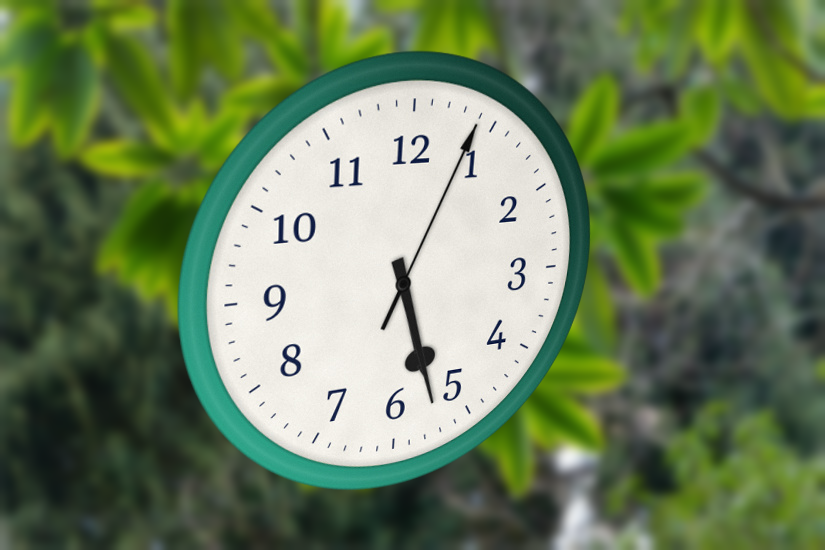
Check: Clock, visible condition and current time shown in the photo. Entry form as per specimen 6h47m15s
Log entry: 5h27m04s
